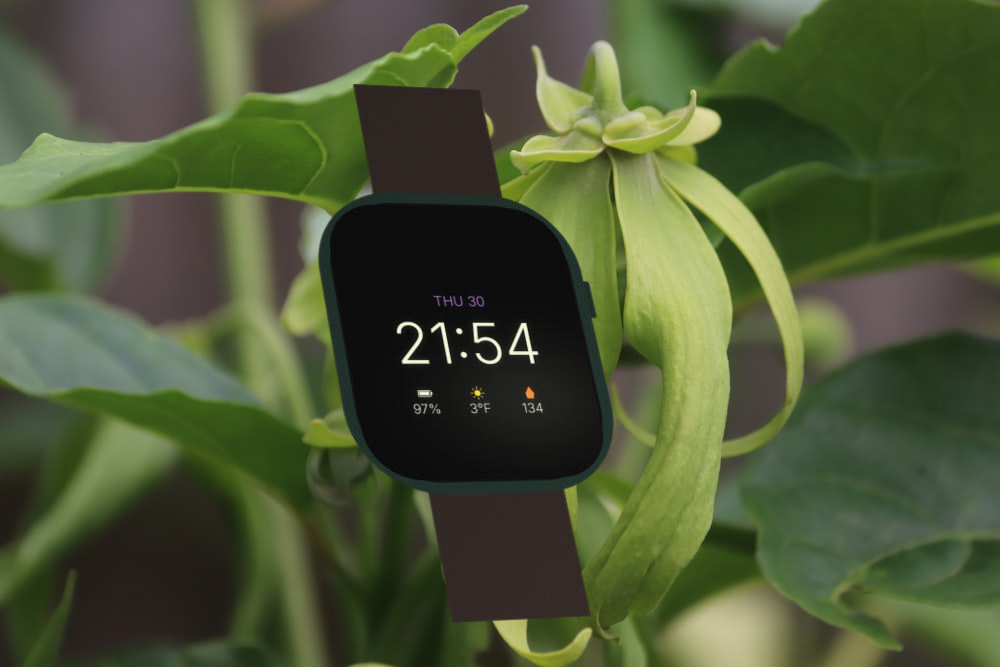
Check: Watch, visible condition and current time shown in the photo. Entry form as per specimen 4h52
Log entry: 21h54
